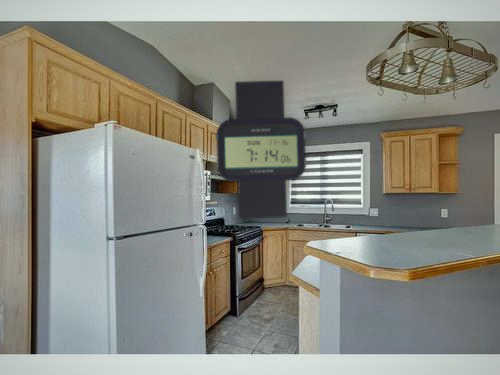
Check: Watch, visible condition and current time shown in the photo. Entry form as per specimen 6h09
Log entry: 7h14
